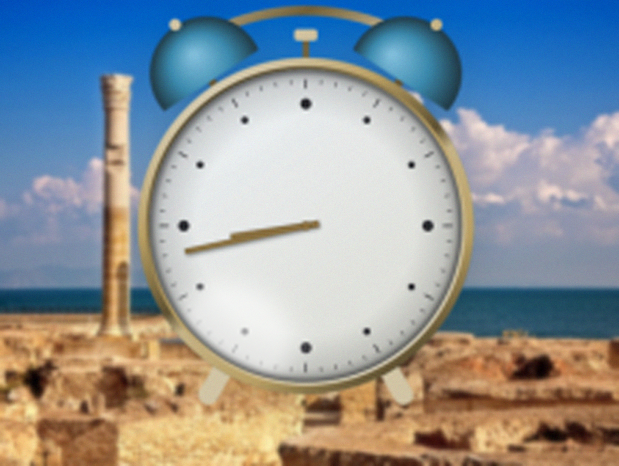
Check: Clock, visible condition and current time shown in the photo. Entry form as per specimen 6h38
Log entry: 8h43
